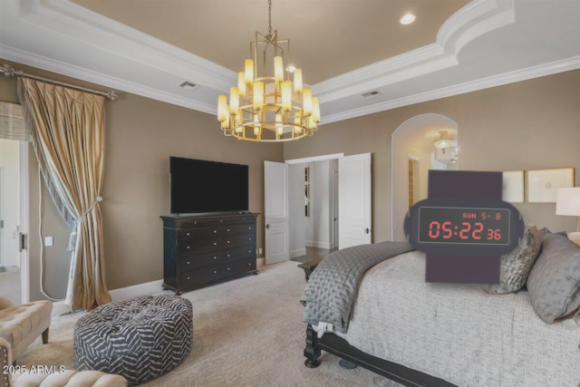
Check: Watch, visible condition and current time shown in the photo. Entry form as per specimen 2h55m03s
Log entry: 5h22m36s
